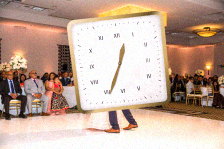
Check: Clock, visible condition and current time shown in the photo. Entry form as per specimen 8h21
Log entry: 12h34
